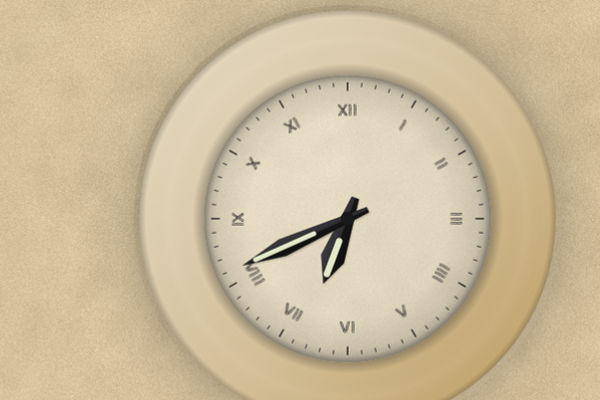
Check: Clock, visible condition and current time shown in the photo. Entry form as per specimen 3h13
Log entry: 6h41
